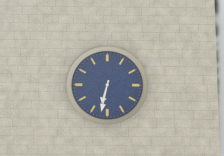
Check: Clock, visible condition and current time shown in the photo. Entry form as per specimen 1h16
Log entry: 6h32
